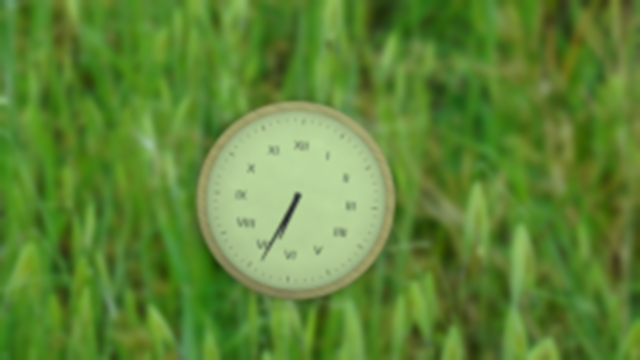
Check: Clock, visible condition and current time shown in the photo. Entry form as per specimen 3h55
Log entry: 6h34
